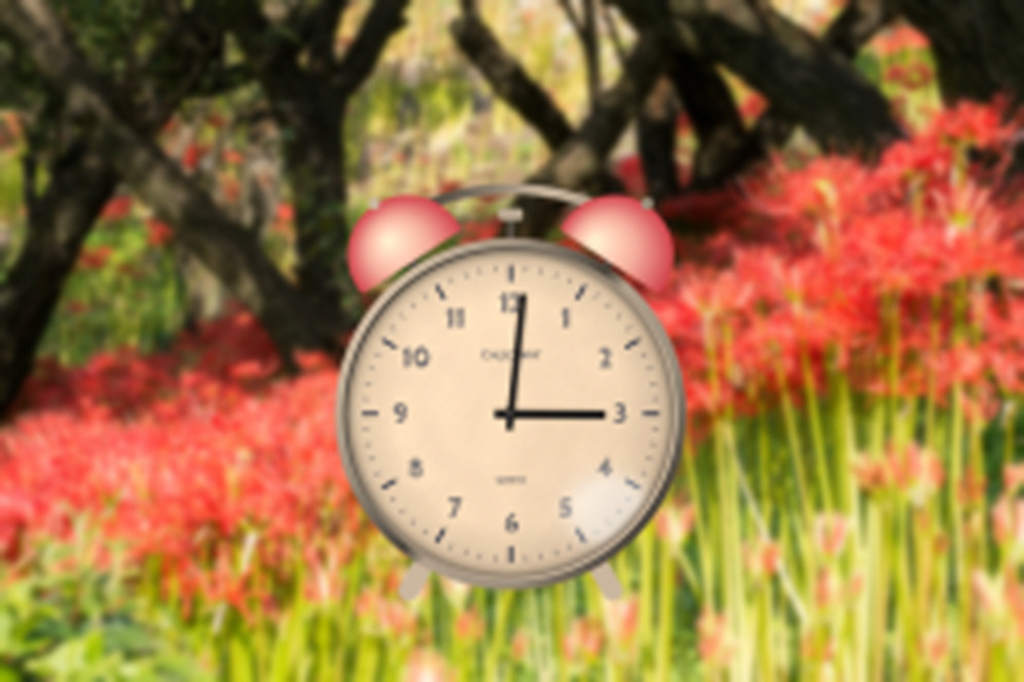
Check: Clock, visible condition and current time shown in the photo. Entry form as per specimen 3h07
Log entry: 3h01
